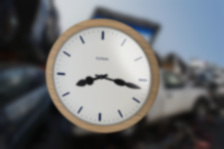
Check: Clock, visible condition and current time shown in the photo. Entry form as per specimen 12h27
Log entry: 8h17
